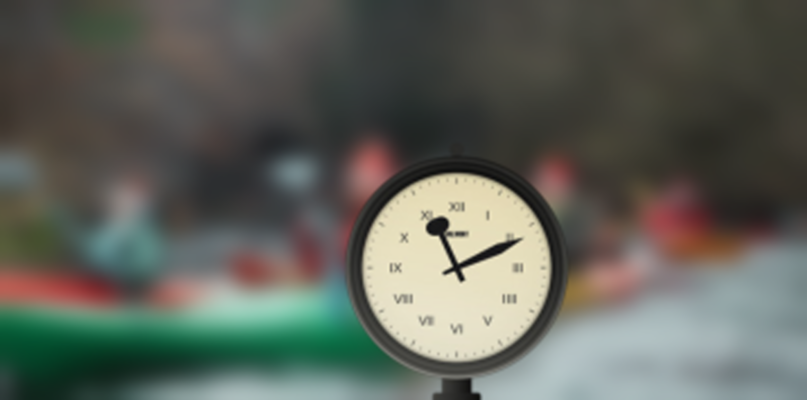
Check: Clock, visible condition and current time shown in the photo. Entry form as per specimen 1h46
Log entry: 11h11
